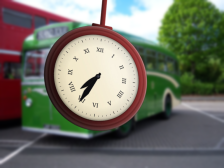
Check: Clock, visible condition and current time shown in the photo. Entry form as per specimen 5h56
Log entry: 7h35
